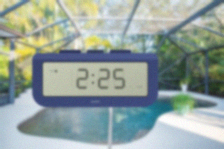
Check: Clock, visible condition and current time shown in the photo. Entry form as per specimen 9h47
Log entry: 2h25
